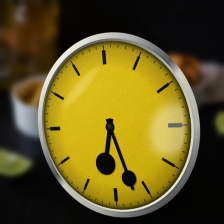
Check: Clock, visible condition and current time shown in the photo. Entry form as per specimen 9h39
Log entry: 6h27
